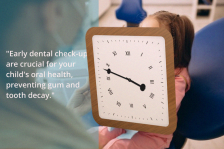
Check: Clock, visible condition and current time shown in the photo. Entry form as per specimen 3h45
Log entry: 3h48
